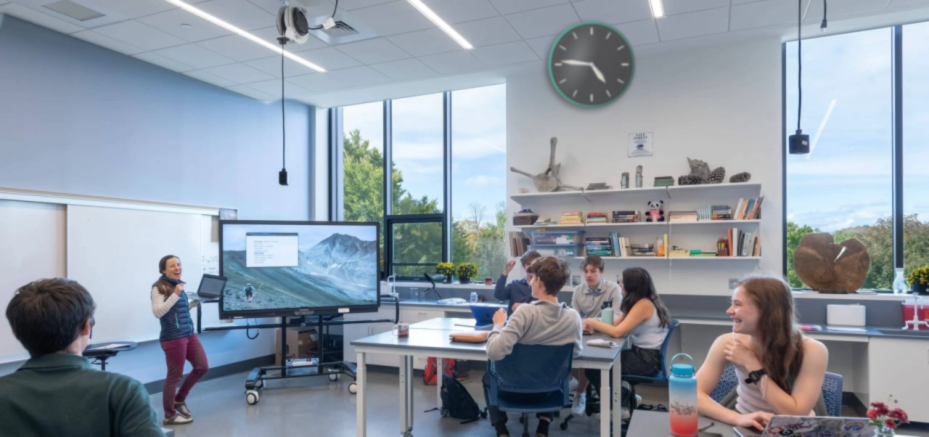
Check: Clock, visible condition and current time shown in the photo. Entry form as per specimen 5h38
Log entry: 4h46
